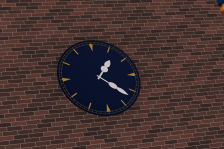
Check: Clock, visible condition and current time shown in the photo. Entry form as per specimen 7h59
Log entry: 1h22
